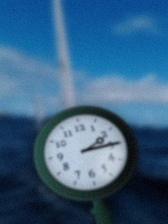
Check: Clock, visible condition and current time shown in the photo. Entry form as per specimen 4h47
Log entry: 2h15
